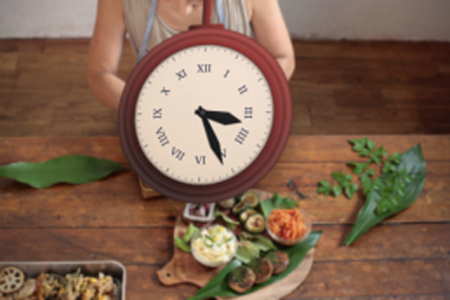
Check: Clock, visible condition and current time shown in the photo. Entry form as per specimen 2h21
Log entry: 3h26
